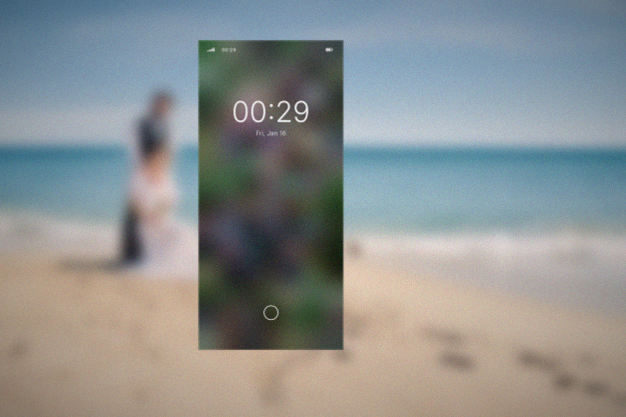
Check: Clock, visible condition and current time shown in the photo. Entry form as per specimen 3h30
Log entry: 0h29
